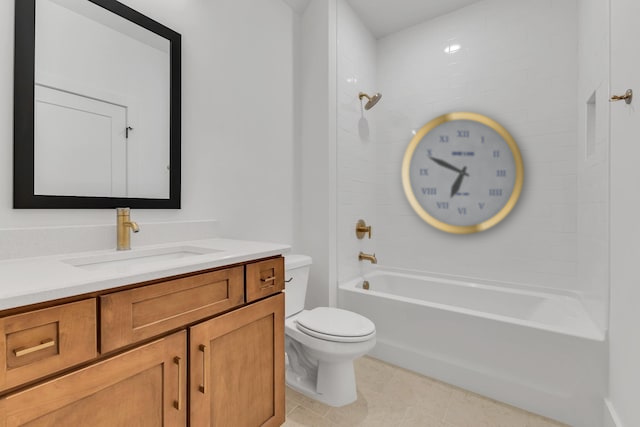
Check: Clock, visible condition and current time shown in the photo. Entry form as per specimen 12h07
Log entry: 6h49
